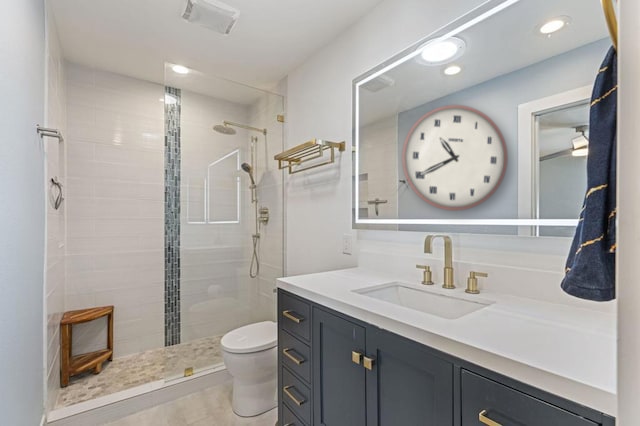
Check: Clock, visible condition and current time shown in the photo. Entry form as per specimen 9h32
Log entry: 10h40
